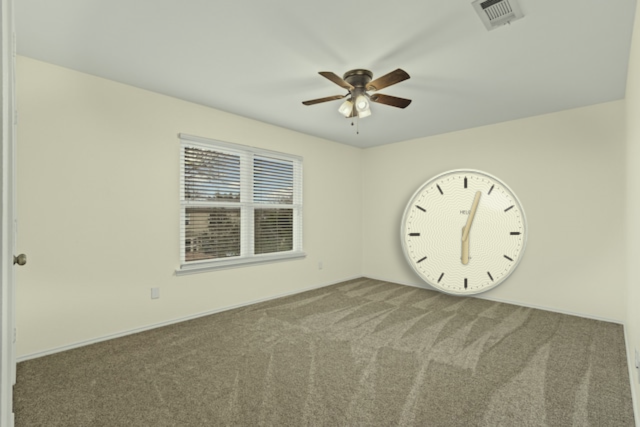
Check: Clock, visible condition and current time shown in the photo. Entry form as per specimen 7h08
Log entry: 6h03
